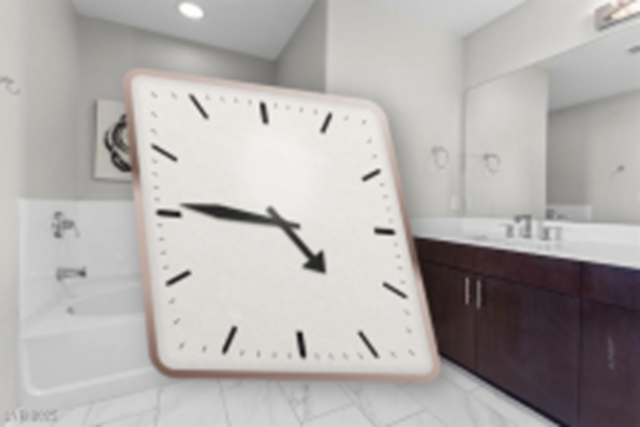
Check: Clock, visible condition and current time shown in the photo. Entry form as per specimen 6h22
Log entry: 4h46
